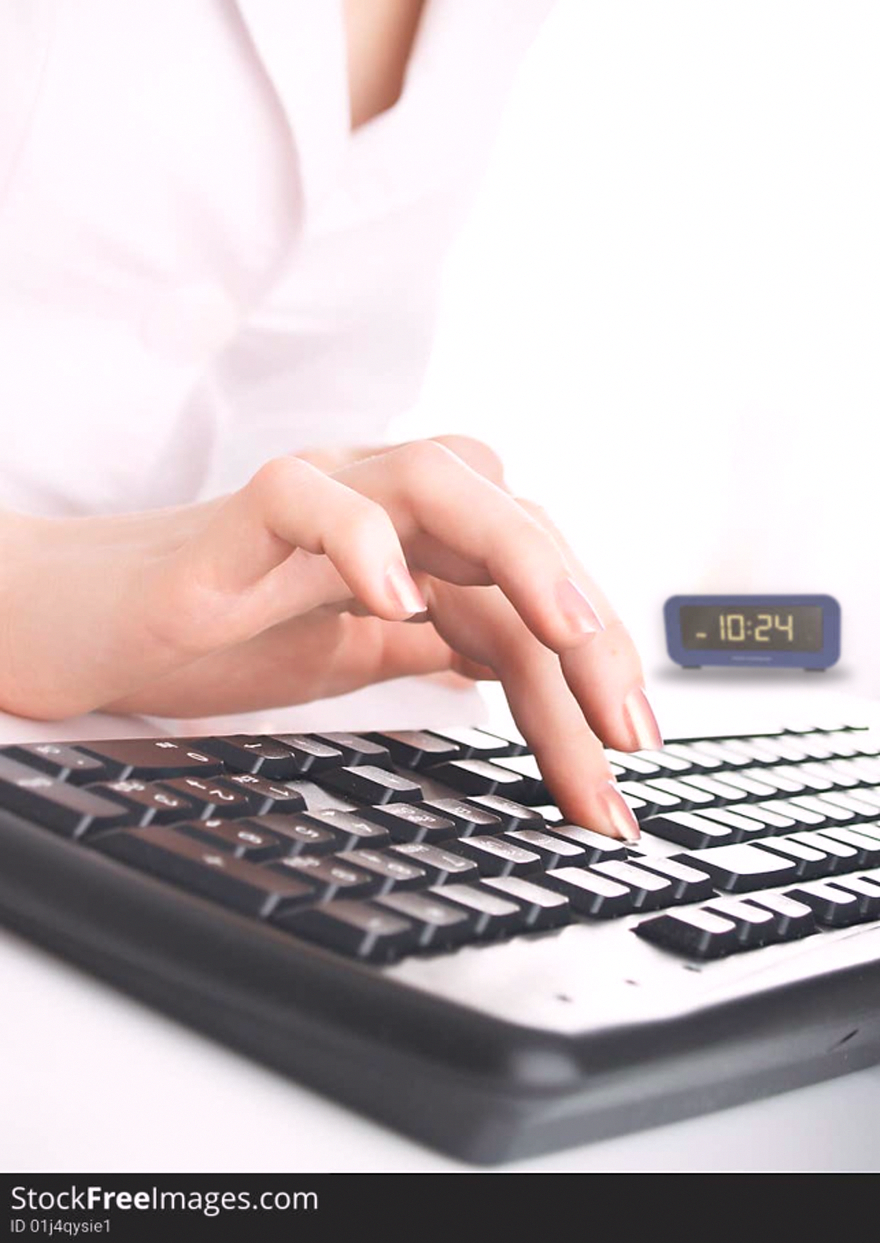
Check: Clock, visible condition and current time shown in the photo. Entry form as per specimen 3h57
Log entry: 10h24
